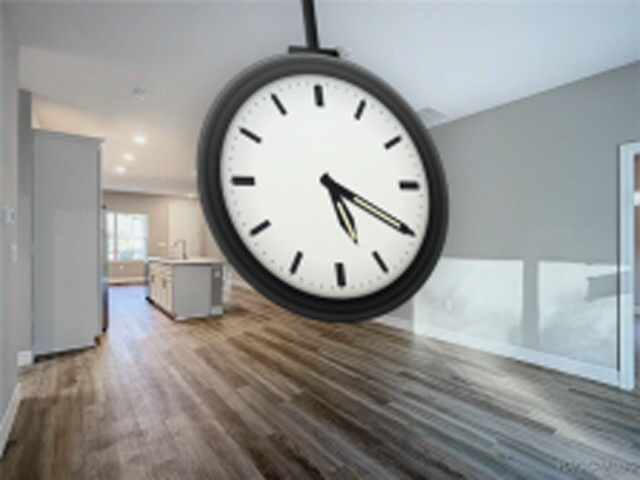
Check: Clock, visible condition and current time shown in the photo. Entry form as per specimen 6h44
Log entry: 5h20
